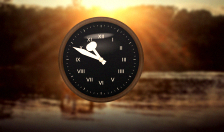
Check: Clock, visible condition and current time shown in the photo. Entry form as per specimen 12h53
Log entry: 10h49
